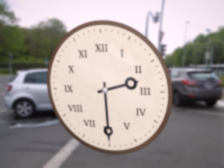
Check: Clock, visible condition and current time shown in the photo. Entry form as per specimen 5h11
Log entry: 2h30
